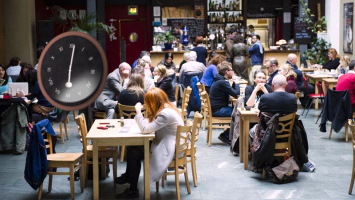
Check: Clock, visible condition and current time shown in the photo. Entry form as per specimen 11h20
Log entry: 6h01
